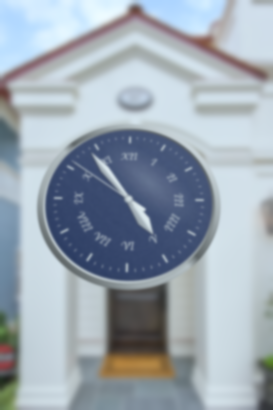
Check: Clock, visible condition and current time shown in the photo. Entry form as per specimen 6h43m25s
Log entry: 4h53m51s
